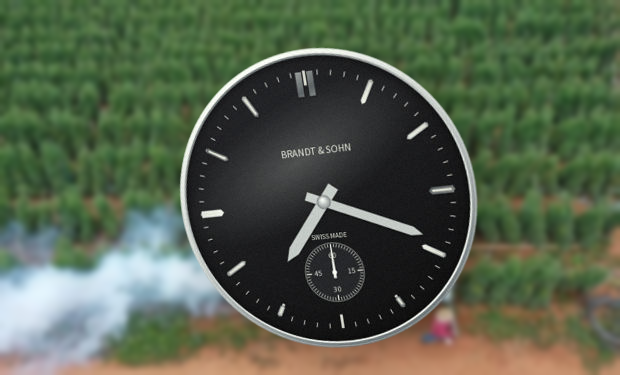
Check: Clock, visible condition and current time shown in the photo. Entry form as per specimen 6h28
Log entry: 7h19
